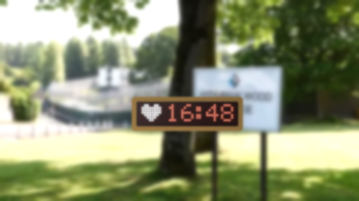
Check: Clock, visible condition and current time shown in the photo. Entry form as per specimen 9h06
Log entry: 16h48
